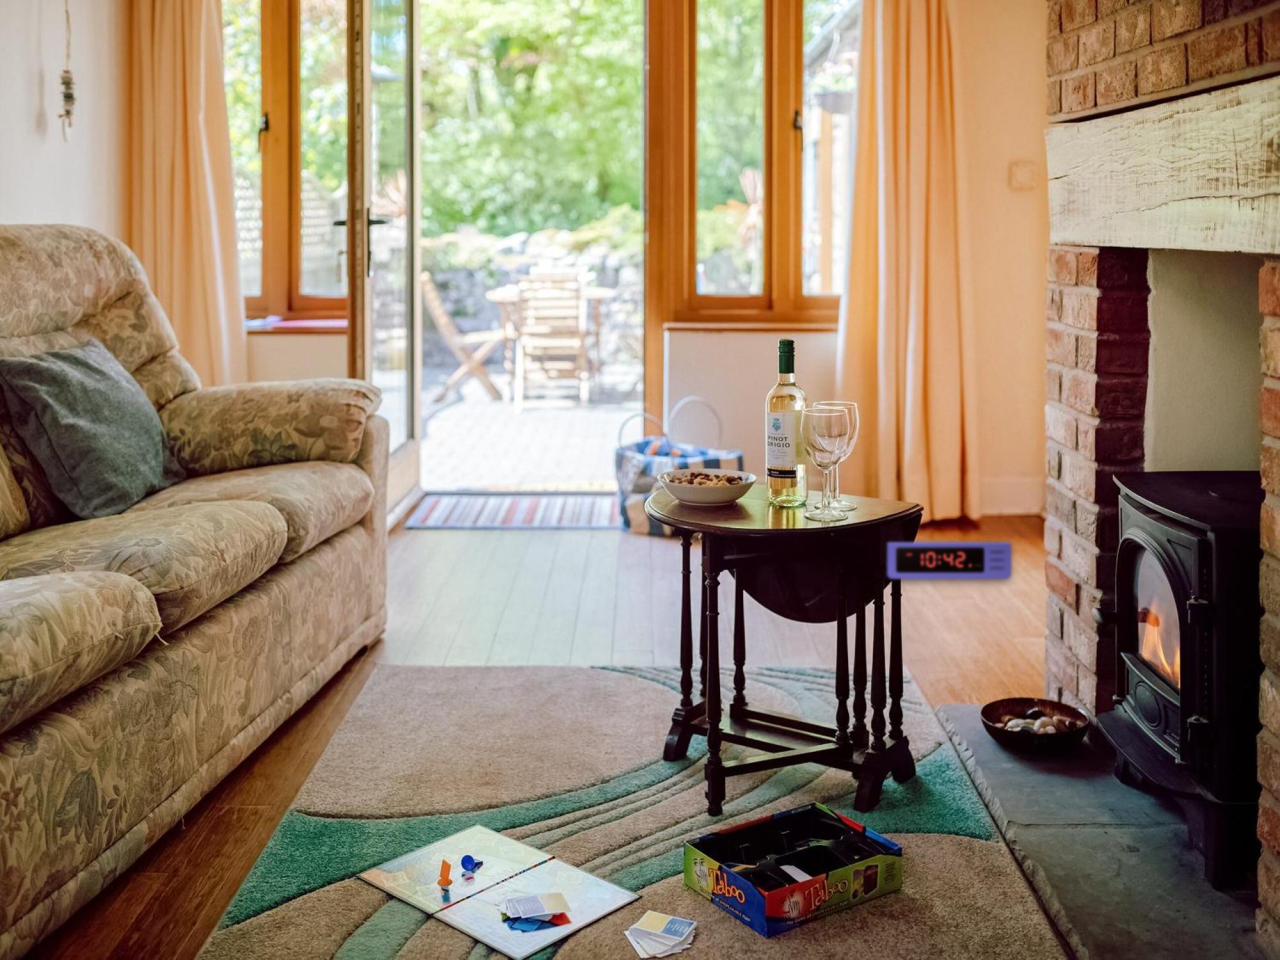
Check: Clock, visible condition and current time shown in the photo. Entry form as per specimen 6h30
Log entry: 10h42
